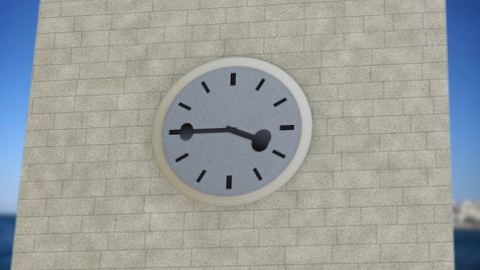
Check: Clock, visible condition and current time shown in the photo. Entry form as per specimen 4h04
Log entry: 3h45
